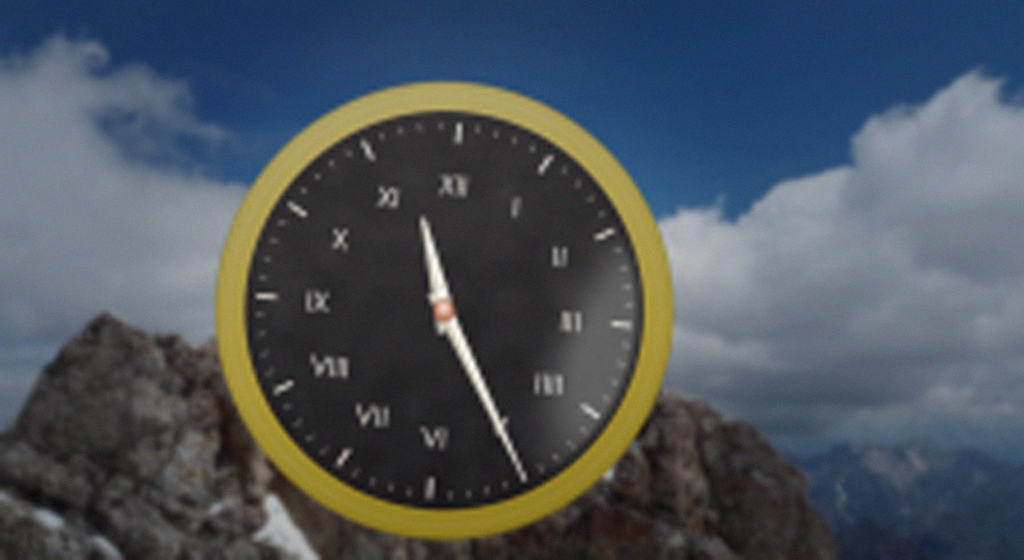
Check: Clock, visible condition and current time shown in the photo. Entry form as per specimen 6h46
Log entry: 11h25
